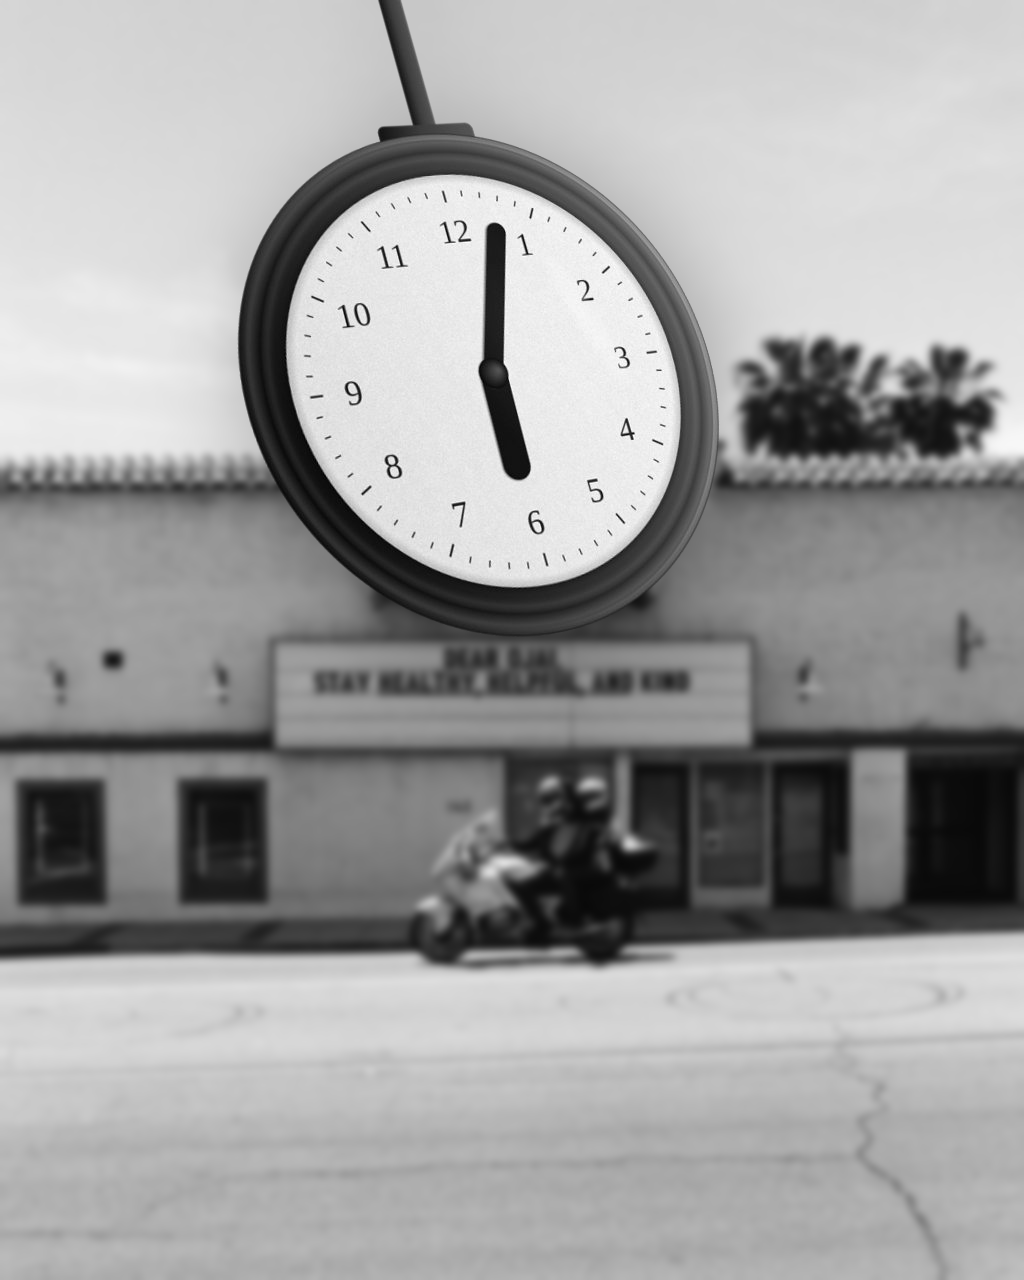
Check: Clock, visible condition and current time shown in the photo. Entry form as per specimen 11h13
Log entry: 6h03
